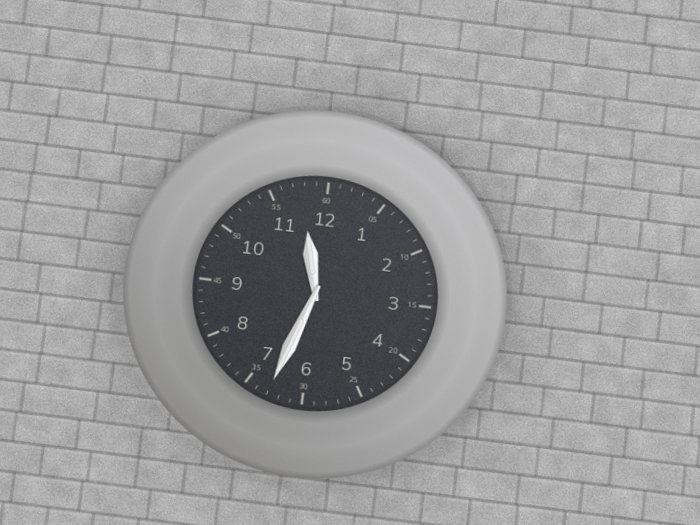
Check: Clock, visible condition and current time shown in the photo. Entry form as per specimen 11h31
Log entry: 11h33
